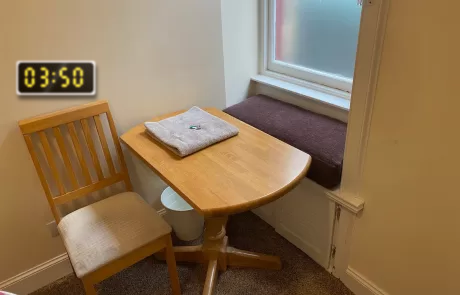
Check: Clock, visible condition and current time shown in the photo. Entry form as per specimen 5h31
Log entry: 3h50
